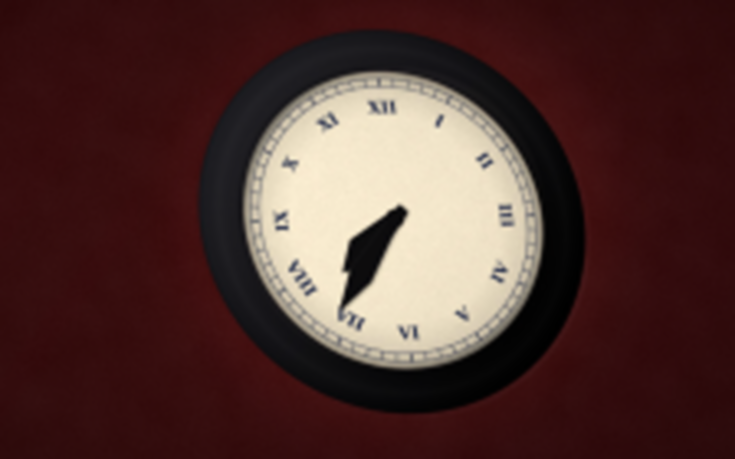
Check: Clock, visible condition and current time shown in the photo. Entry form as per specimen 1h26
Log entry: 7h36
